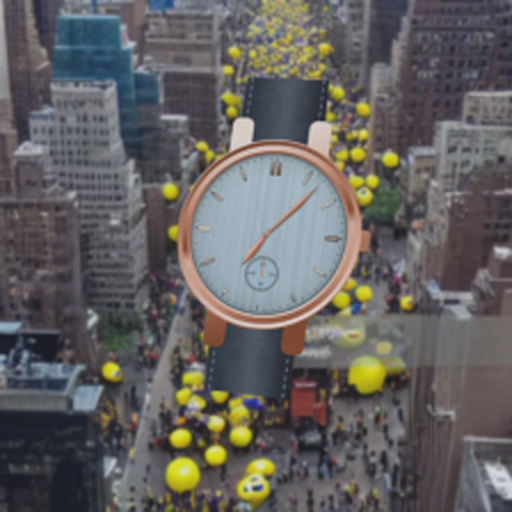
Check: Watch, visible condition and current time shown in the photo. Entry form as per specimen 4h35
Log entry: 7h07
